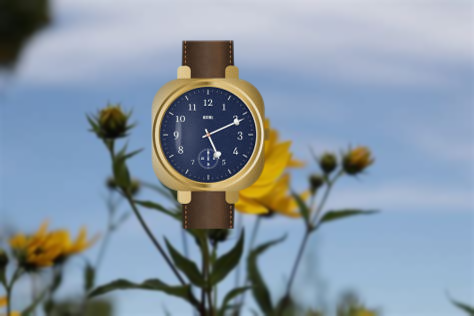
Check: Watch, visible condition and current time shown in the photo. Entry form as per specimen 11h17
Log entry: 5h11
